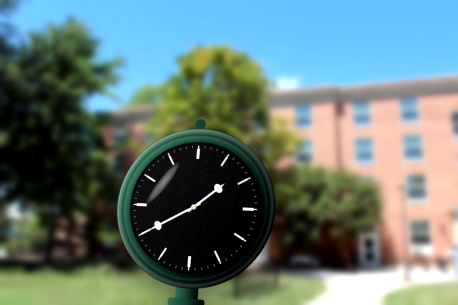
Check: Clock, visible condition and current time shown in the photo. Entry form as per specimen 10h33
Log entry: 1h40
